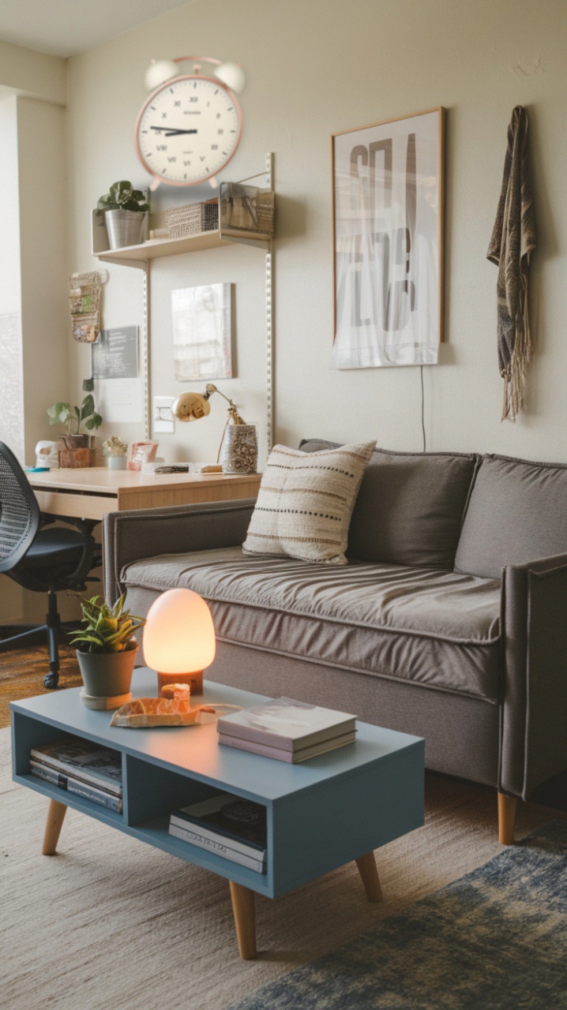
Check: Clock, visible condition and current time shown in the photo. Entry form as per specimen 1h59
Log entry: 8h46
